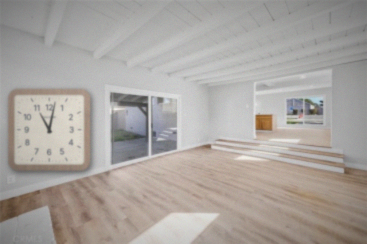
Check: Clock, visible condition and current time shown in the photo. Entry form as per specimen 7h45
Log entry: 11h02
